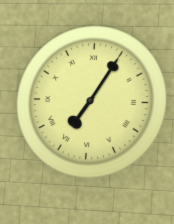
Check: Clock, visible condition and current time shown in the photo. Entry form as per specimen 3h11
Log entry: 7h05
